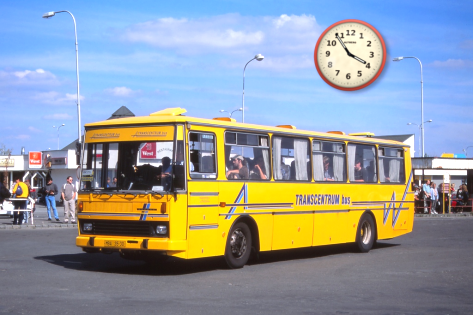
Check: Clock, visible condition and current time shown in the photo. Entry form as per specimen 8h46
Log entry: 3h54
